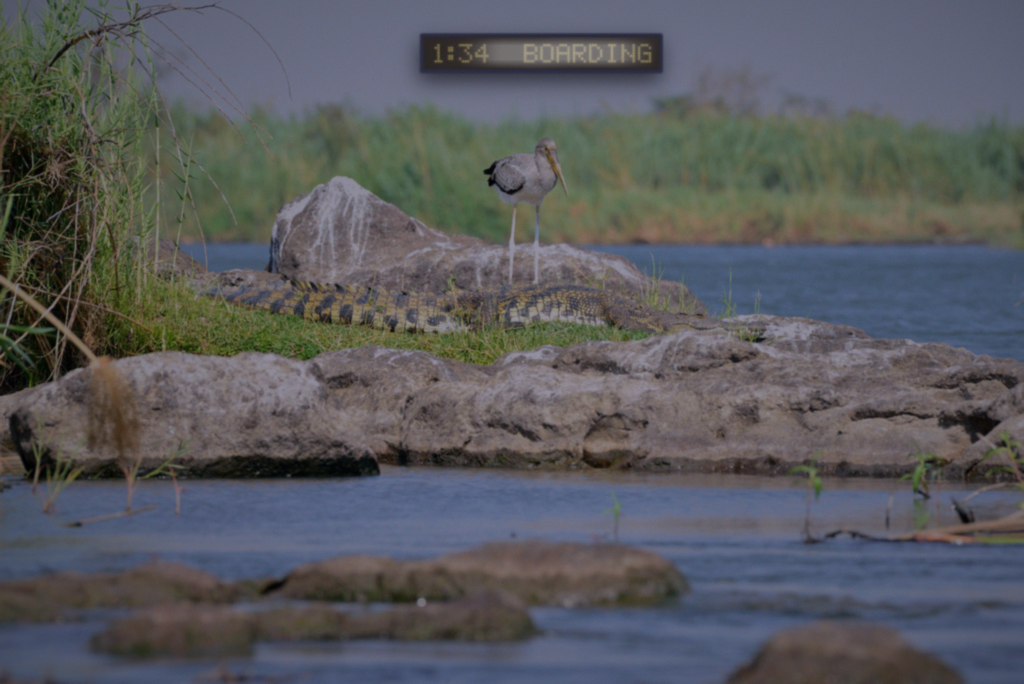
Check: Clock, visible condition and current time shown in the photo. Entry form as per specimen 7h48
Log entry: 1h34
